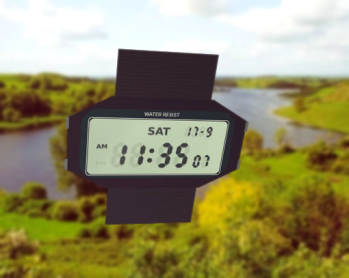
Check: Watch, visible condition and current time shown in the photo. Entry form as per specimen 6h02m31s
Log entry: 11h35m07s
